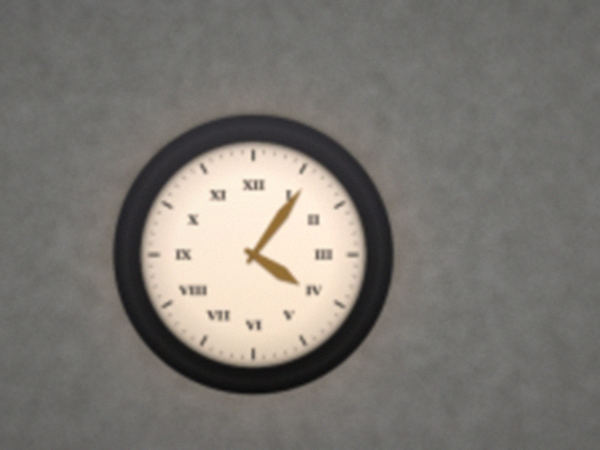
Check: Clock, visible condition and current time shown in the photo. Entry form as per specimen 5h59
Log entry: 4h06
